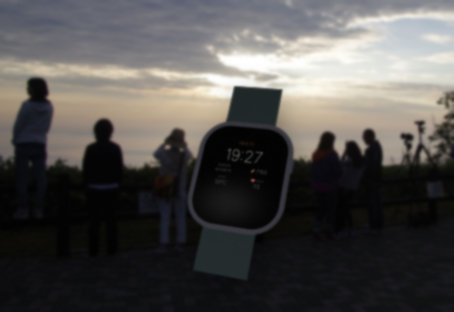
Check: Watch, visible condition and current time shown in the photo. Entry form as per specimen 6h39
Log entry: 19h27
